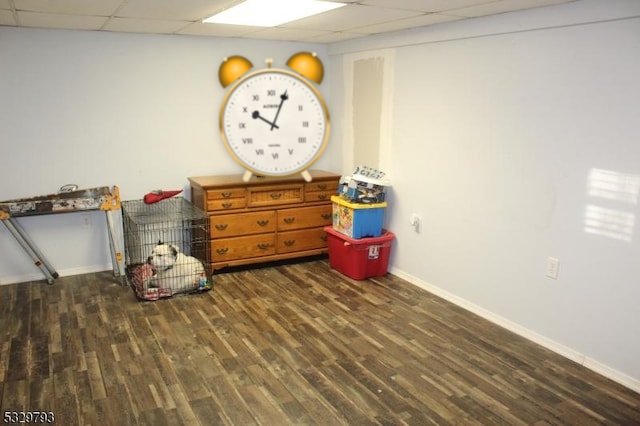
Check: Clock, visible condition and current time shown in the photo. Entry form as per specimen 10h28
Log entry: 10h04
